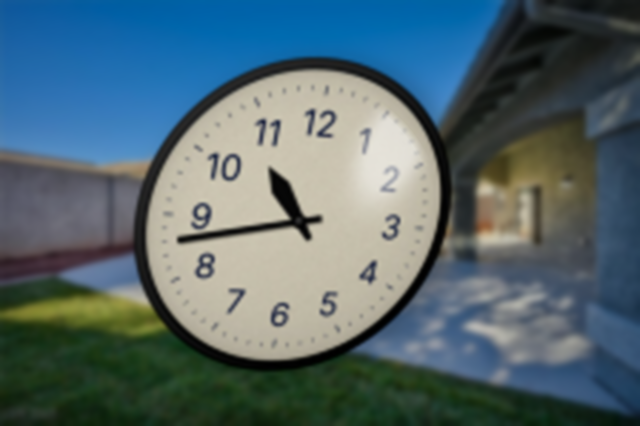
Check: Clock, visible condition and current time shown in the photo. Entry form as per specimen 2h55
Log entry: 10h43
